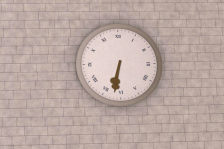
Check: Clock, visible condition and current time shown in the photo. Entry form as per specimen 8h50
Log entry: 6h32
